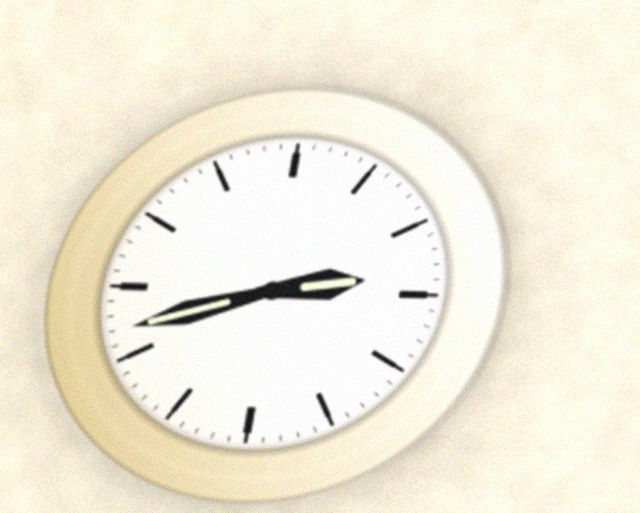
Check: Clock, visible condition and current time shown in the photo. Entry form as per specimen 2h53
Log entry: 2h42
